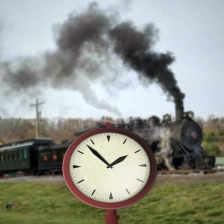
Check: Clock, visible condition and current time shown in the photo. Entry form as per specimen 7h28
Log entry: 1h53
